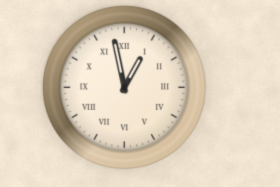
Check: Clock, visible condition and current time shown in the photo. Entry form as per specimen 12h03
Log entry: 12h58
